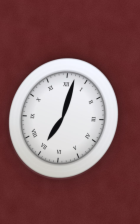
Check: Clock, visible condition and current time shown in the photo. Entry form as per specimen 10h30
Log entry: 7h02
